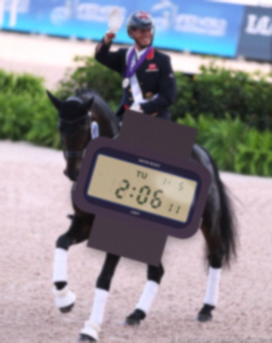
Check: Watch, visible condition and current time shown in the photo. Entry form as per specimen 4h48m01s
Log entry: 2h06m11s
